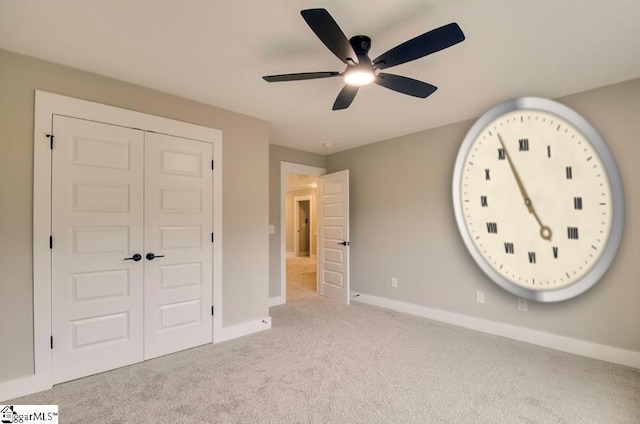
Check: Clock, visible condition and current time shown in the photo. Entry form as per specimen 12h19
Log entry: 4h56
